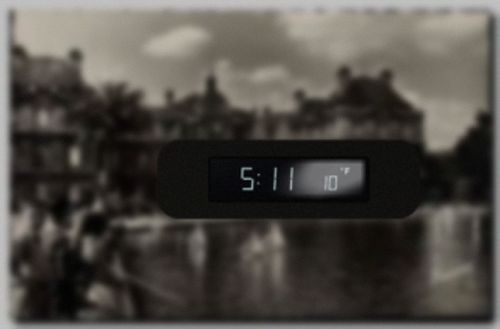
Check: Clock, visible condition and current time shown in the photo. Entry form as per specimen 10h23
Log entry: 5h11
